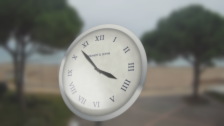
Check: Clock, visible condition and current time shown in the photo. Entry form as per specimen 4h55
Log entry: 3h53
